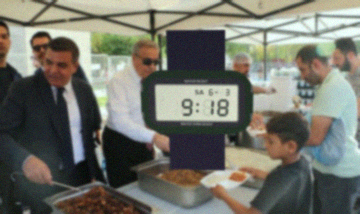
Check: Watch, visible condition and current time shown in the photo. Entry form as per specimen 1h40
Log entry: 9h18
